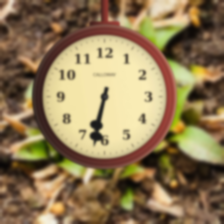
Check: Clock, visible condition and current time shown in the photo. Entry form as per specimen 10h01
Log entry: 6h32
